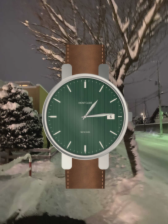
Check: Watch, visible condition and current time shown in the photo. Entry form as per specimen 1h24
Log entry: 1h14
